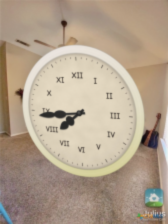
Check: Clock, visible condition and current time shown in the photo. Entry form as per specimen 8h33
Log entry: 7h44
